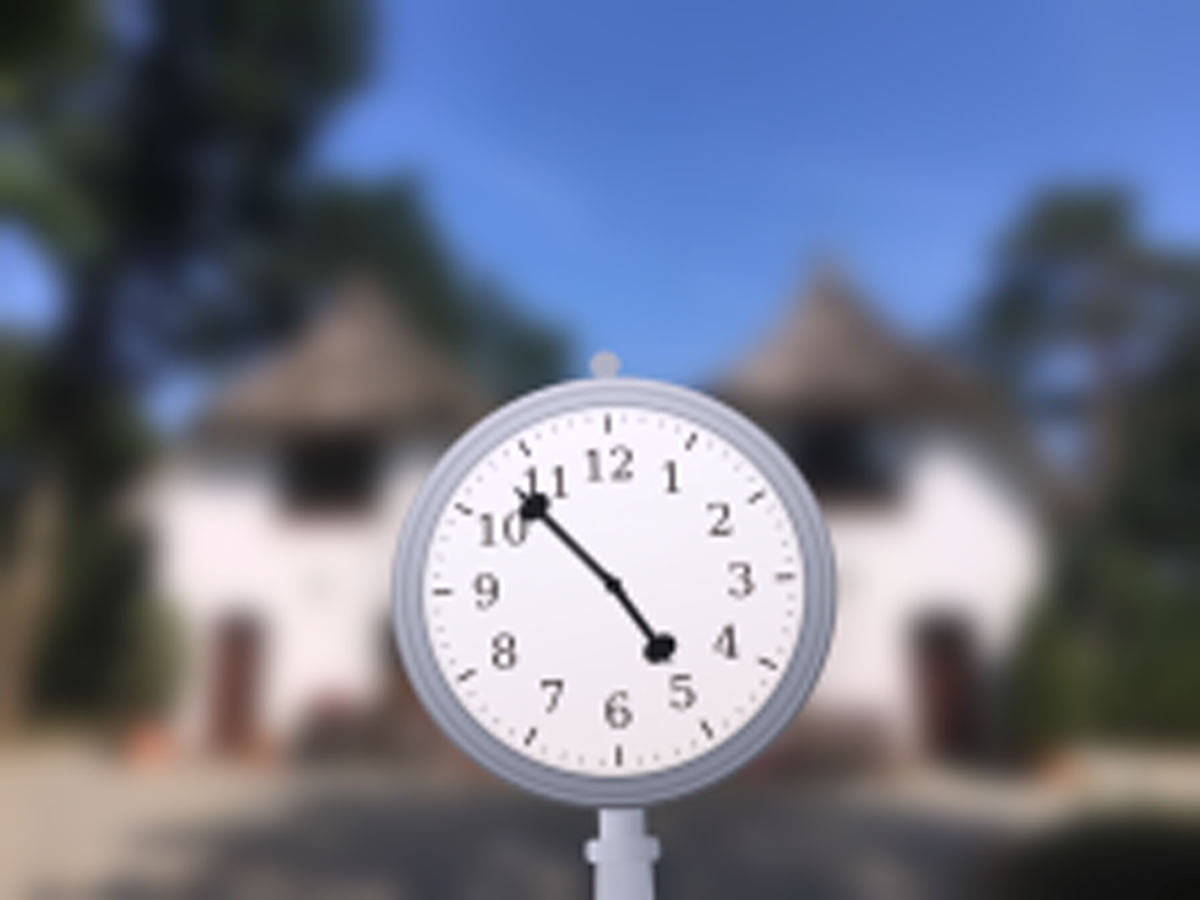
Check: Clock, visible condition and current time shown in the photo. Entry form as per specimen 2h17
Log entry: 4h53
